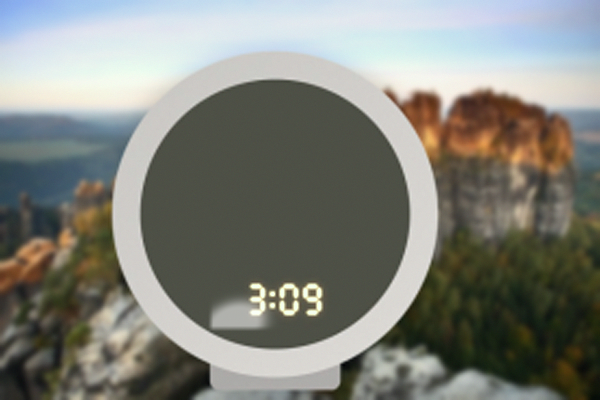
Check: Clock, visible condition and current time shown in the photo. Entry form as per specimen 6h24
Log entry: 3h09
